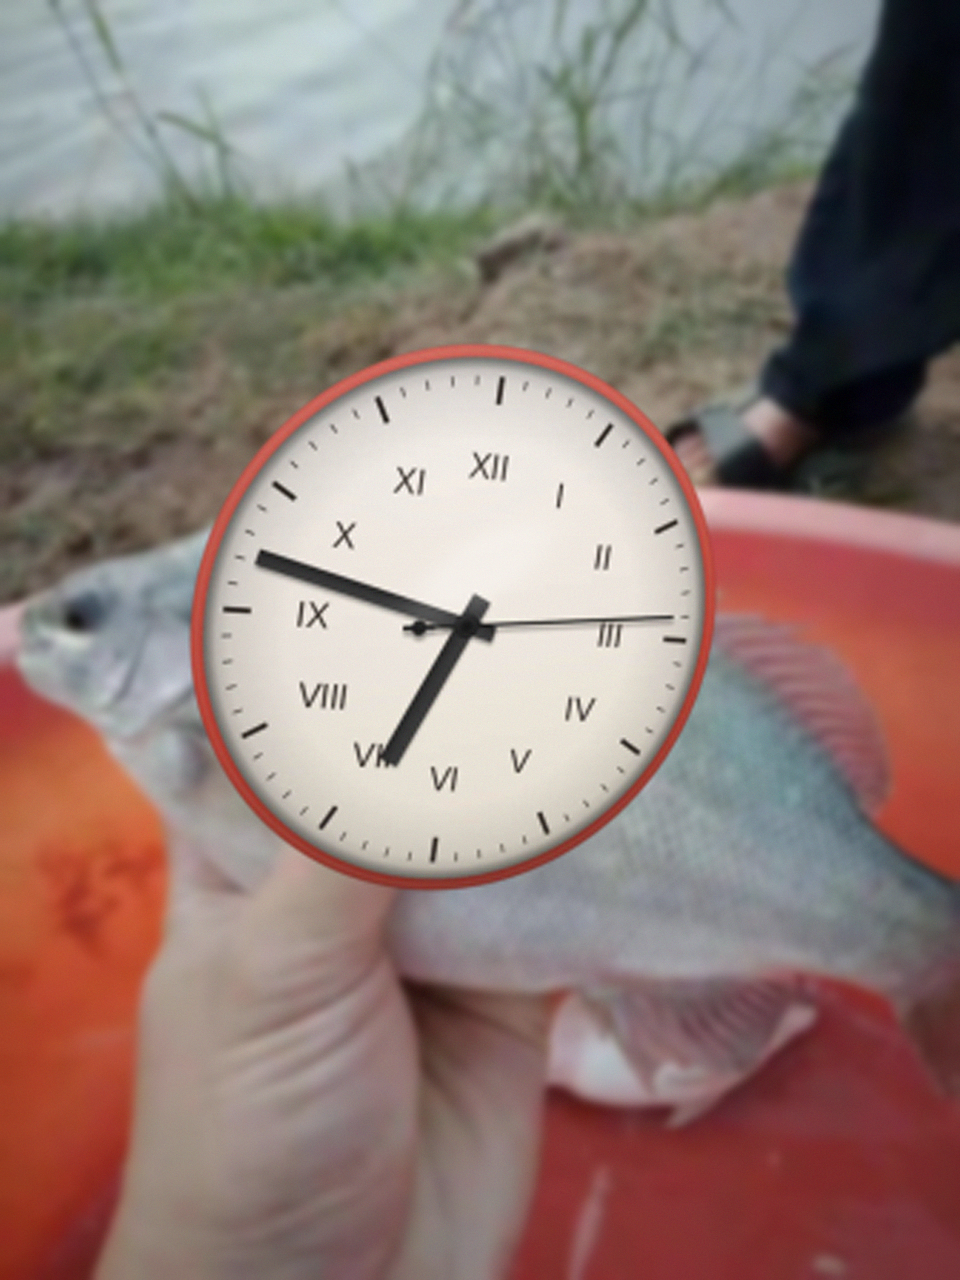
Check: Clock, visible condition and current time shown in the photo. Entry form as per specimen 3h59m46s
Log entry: 6h47m14s
